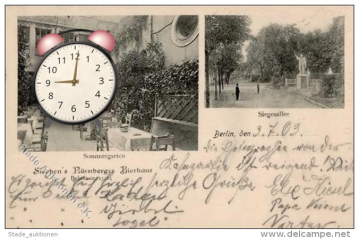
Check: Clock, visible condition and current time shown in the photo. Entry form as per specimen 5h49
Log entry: 9h01
